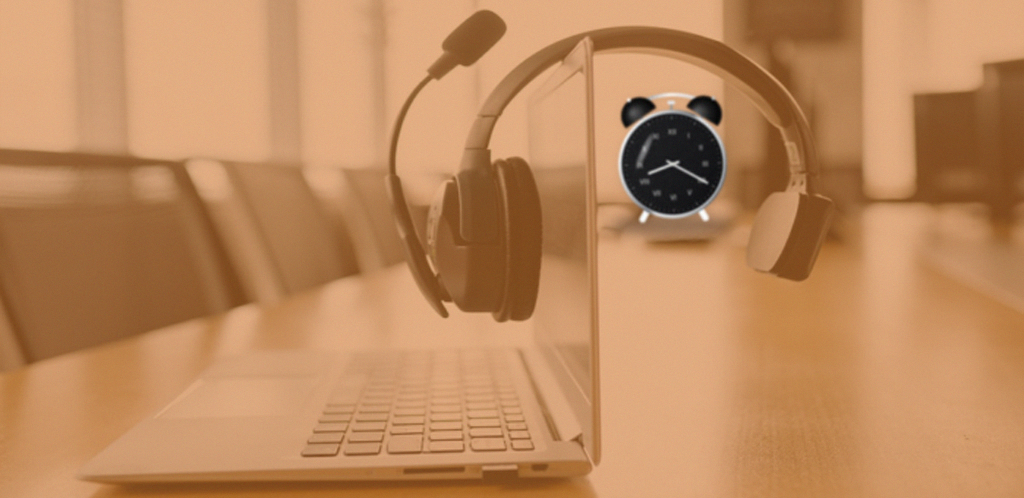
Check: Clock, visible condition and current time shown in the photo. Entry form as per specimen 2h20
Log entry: 8h20
